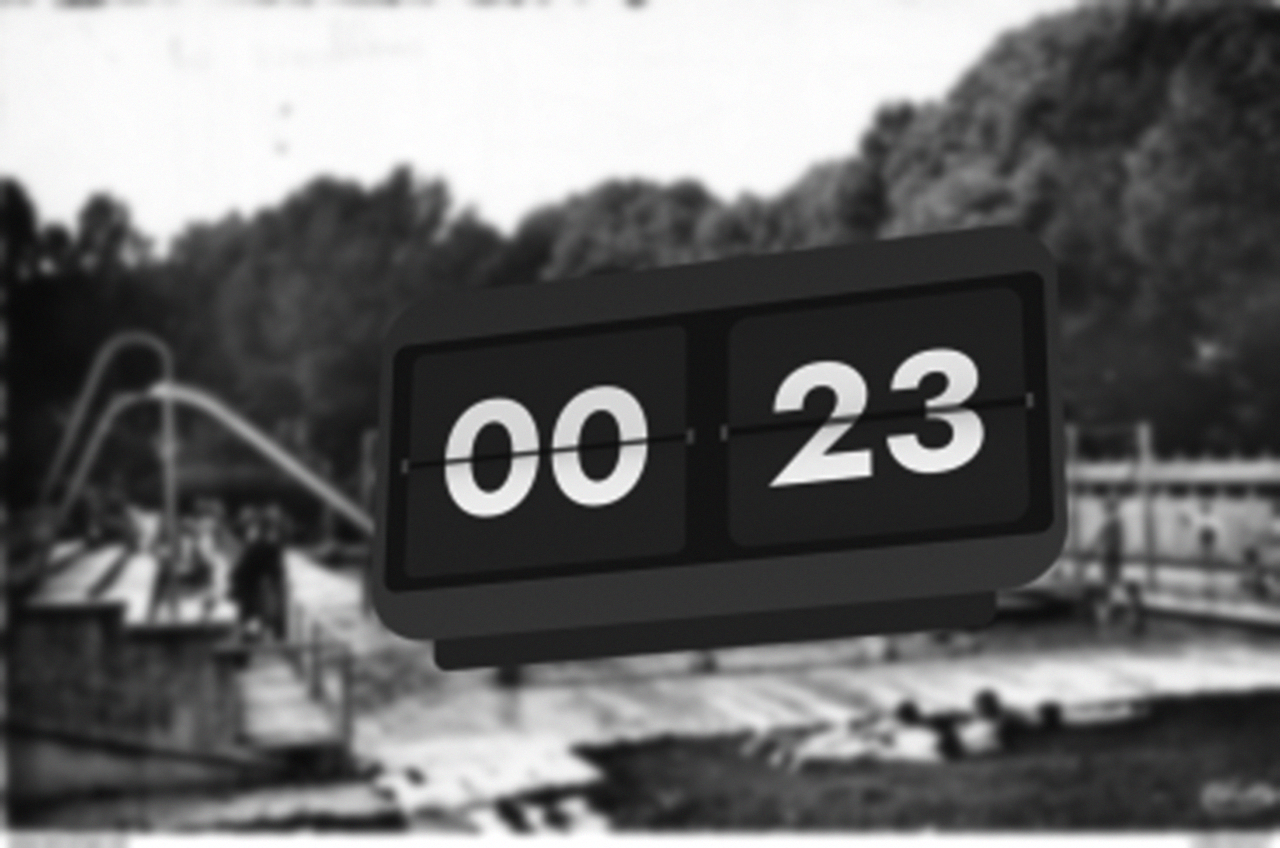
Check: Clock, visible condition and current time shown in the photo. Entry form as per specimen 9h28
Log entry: 0h23
